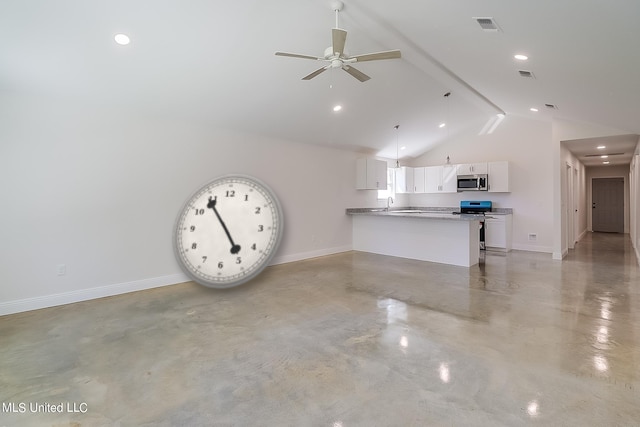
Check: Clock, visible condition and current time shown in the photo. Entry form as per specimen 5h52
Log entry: 4h54
